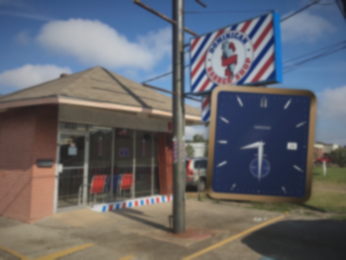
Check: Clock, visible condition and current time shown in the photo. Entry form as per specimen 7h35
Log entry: 8h30
